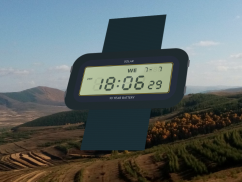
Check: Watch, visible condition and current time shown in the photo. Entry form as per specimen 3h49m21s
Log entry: 18h06m29s
